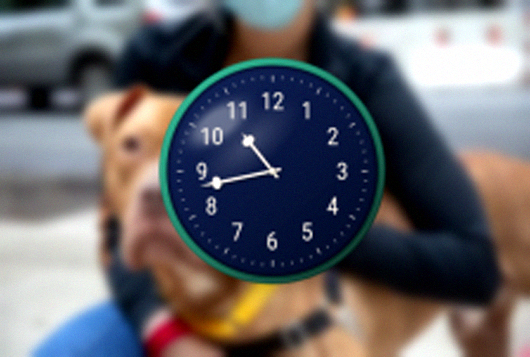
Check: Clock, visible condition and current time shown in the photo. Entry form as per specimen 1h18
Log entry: 10h43
